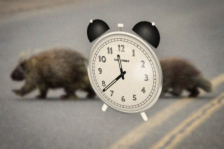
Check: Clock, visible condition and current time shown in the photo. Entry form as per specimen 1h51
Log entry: 11h38
